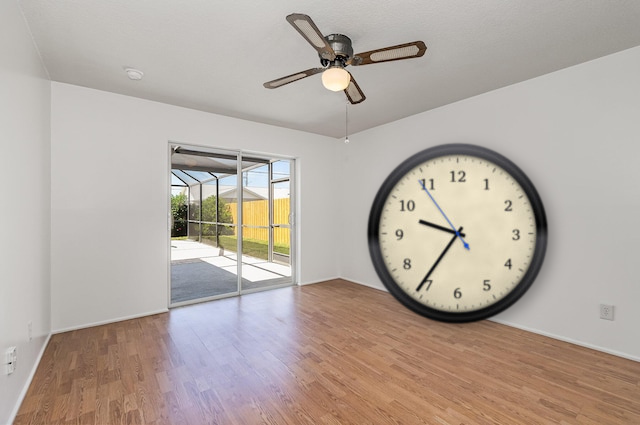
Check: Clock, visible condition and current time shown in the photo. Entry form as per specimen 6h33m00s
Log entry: 9h35m54s
